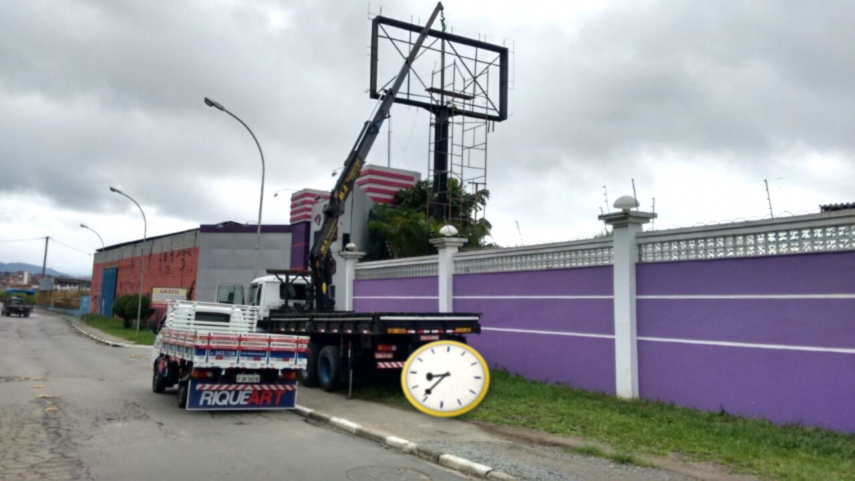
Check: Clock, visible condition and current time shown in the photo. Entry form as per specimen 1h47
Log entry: 8h36
